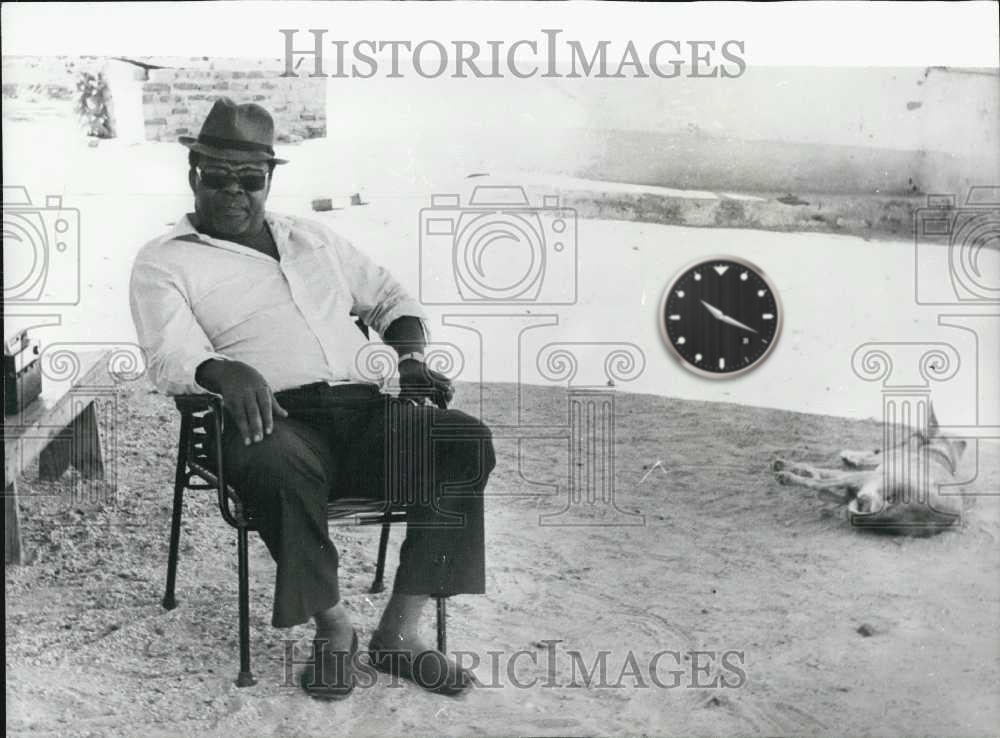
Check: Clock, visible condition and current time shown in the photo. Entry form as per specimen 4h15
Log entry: 10h19
